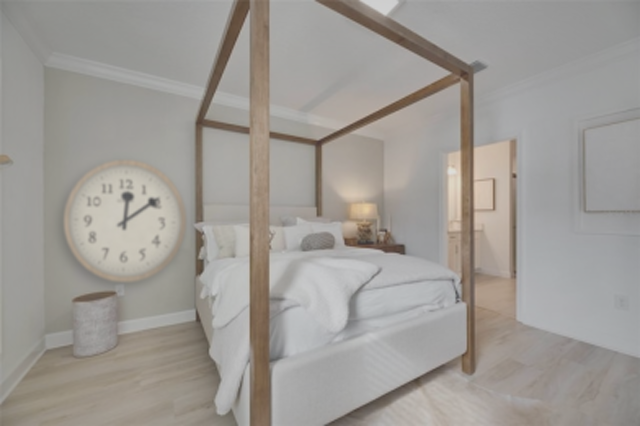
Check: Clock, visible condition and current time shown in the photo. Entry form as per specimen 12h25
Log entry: 12h09
